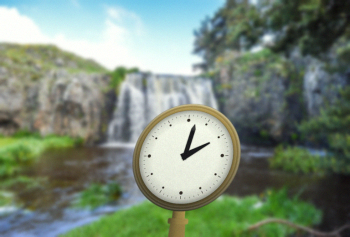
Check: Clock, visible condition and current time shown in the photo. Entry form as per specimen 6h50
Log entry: 2h02
